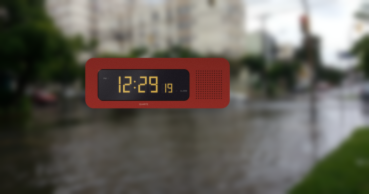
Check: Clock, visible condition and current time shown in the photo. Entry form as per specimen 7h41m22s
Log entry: 12h29m19s
